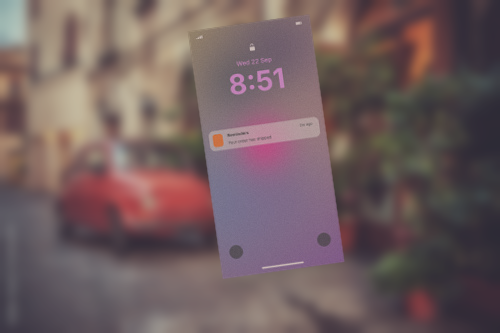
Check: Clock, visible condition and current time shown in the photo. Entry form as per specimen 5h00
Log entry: 8h51
